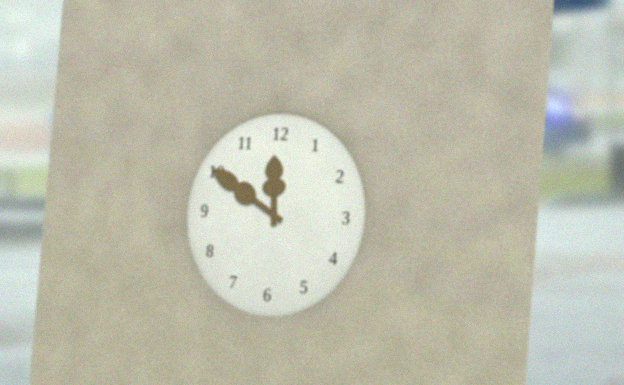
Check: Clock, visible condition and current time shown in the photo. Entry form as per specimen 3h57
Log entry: 11h50
